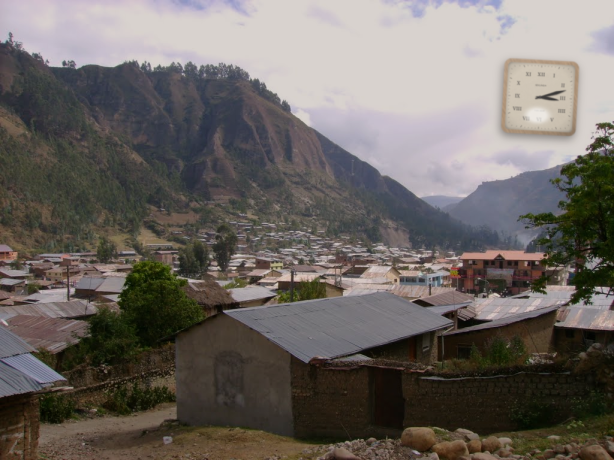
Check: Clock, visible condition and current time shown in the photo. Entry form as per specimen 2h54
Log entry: 3h12
